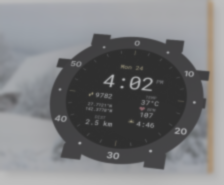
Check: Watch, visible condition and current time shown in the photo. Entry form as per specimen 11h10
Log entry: 4h02
